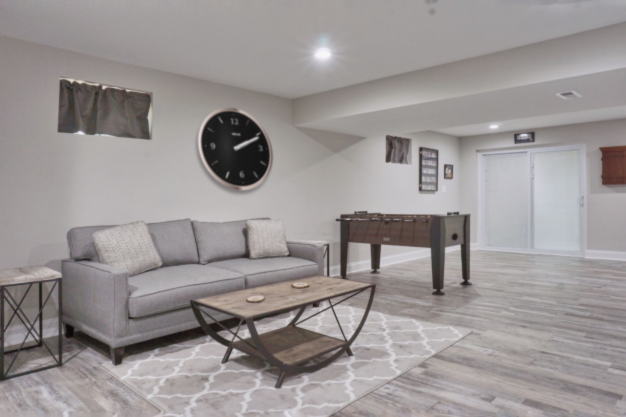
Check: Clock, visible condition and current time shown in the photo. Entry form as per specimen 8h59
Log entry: 2h11
